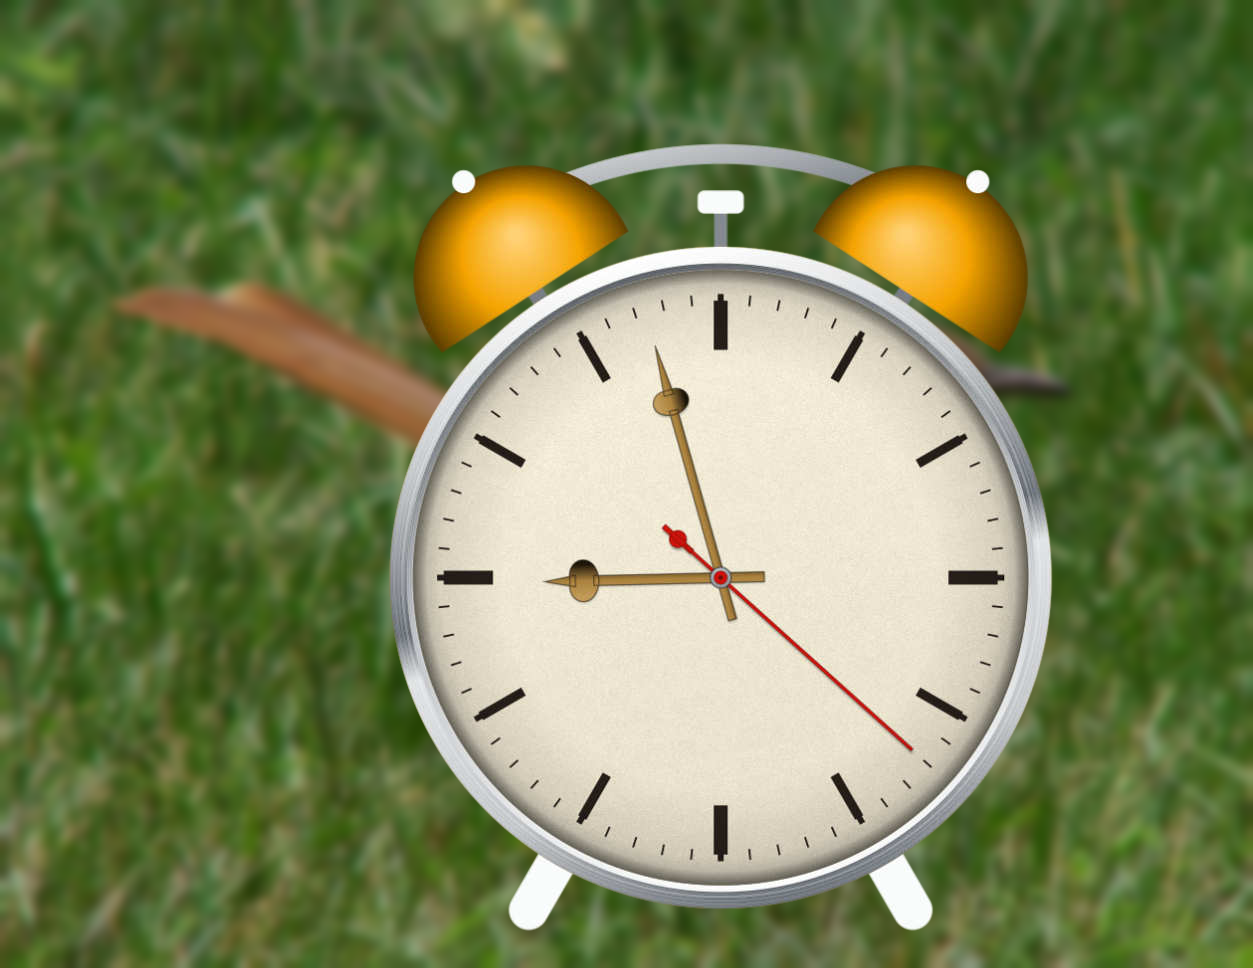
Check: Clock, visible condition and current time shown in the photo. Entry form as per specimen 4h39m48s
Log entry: 8h57m22s
